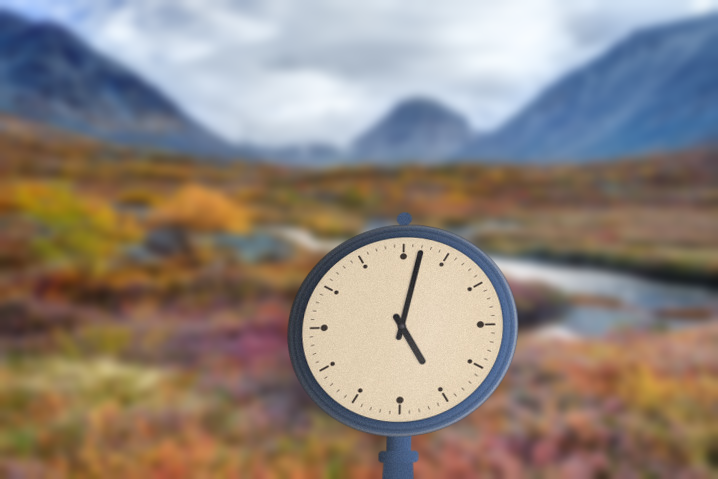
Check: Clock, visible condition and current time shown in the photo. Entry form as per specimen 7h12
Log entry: 5h02
